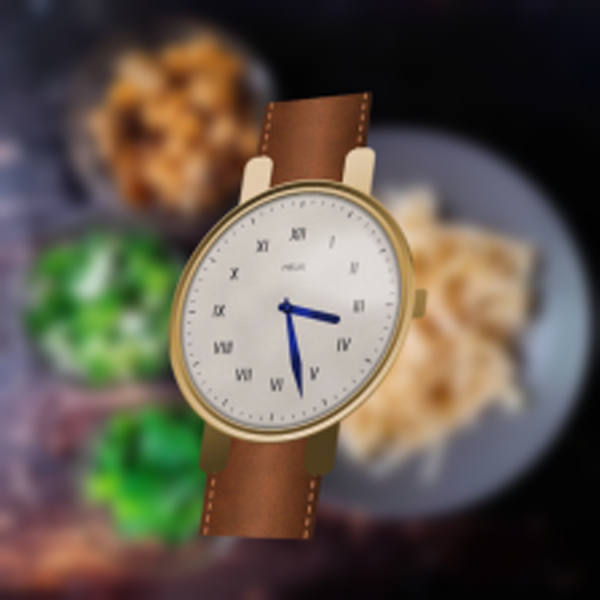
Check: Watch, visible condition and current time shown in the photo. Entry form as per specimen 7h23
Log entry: 3h27
